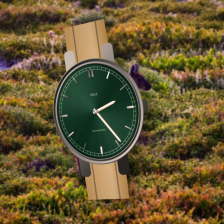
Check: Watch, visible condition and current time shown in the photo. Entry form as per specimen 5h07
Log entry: 2h24
